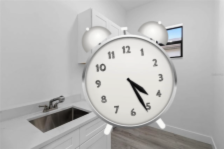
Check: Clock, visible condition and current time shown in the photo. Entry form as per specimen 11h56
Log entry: 4h26
